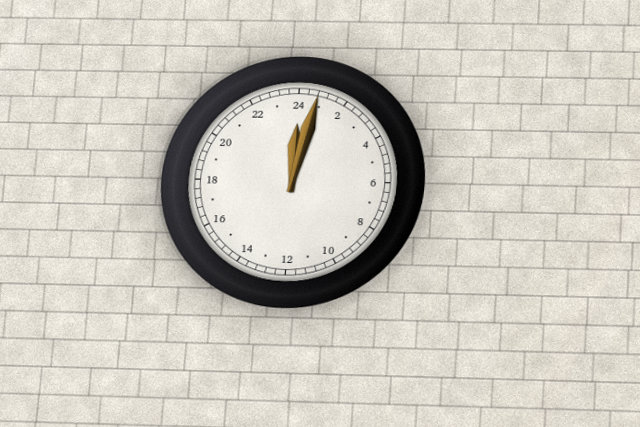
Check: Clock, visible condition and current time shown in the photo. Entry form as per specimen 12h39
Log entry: 0h02
